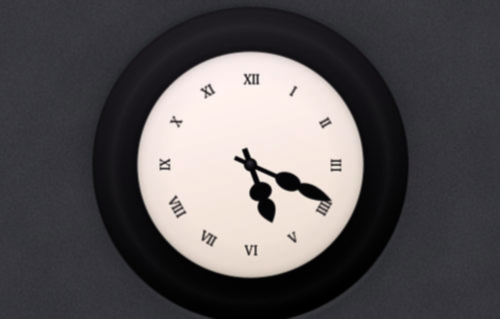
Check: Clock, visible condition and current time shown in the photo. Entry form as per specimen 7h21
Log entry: 5h19
